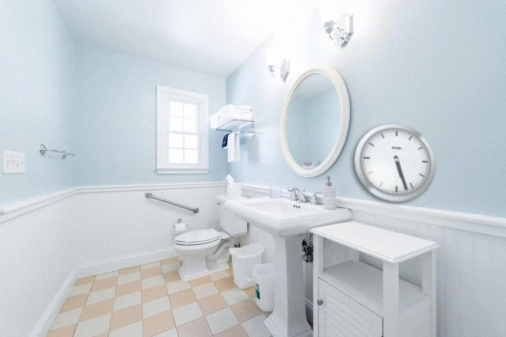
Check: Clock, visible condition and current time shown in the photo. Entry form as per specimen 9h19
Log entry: 5h27
